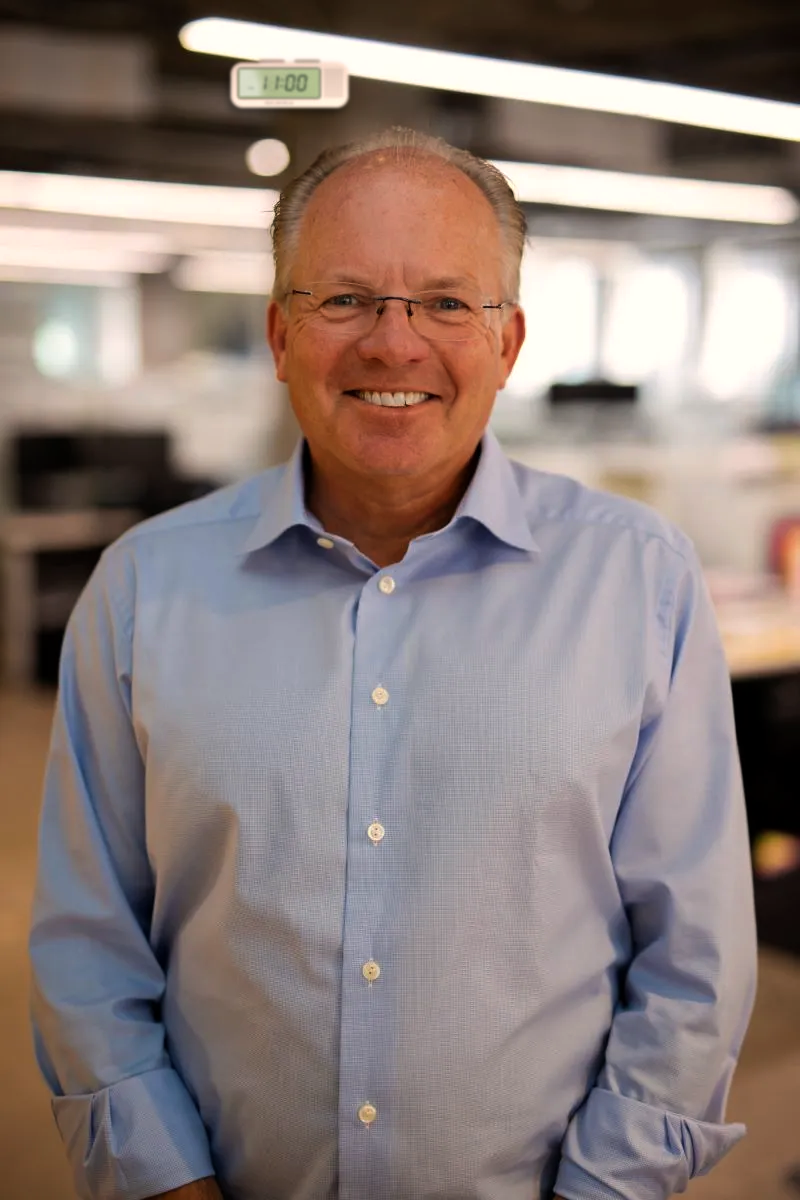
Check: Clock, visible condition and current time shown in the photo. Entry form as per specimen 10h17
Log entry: 11h00
